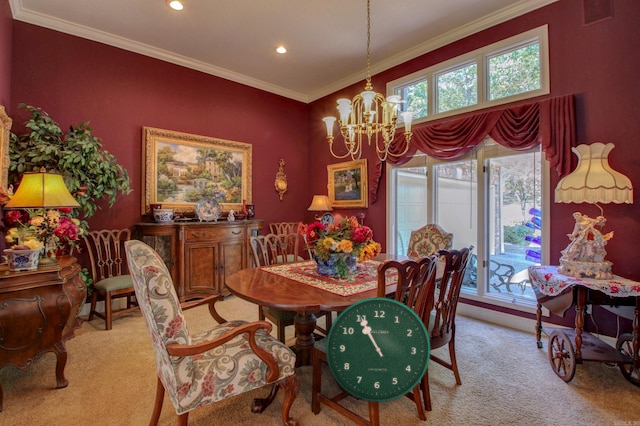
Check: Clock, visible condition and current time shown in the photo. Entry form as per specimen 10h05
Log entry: 10h55
